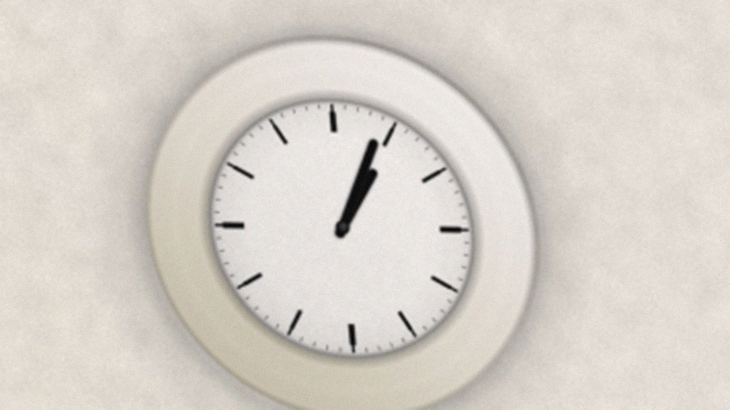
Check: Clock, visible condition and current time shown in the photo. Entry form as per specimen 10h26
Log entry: 1h04
